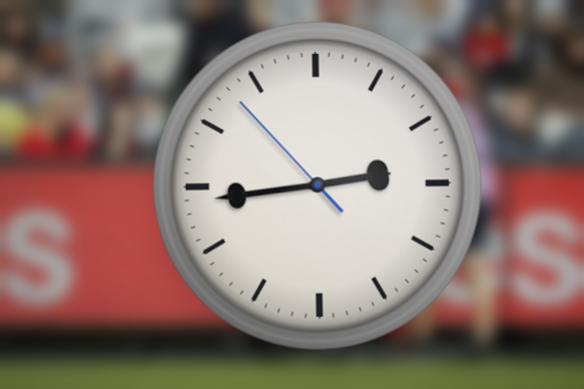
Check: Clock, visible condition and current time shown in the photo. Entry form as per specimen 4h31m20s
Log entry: 2h43m53s
